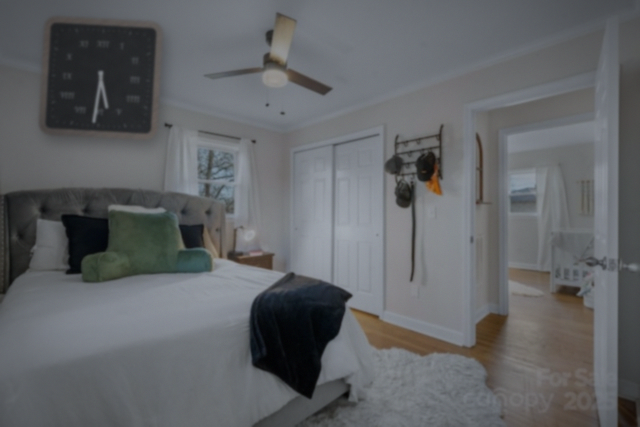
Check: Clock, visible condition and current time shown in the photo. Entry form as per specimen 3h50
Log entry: 5h31
